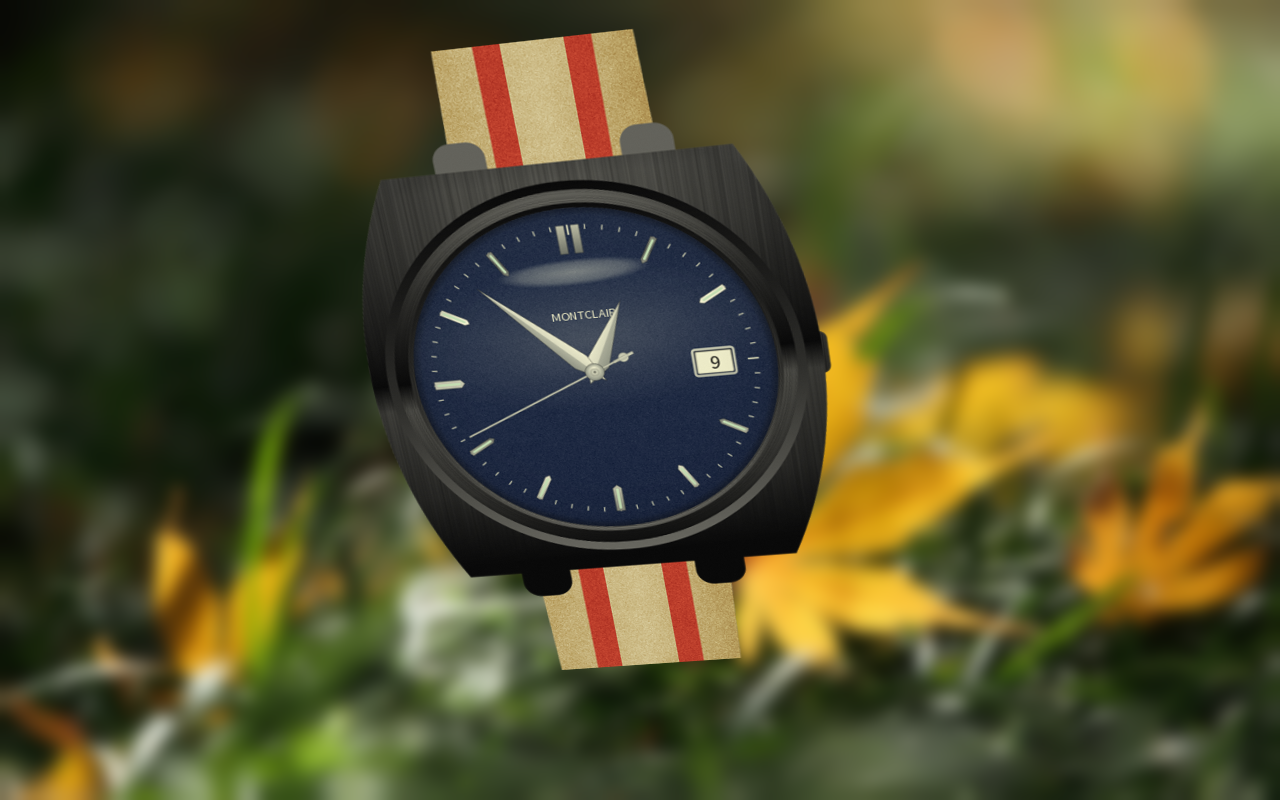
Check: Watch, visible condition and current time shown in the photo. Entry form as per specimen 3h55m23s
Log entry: 12h52m41s
